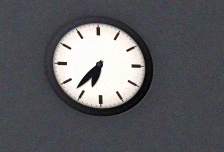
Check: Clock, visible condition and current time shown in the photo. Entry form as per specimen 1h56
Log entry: 6h37
